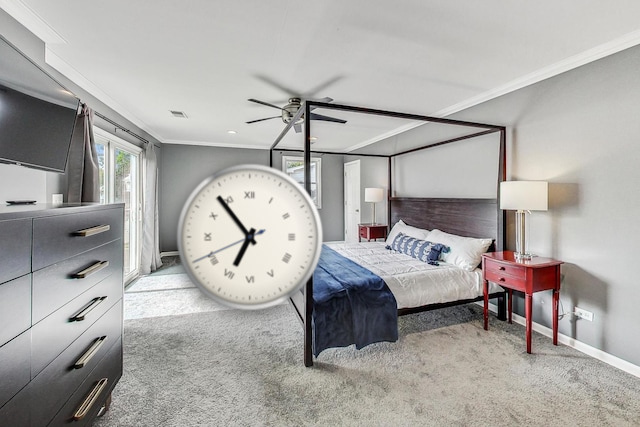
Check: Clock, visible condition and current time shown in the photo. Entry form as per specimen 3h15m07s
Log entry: 6h53m41s
